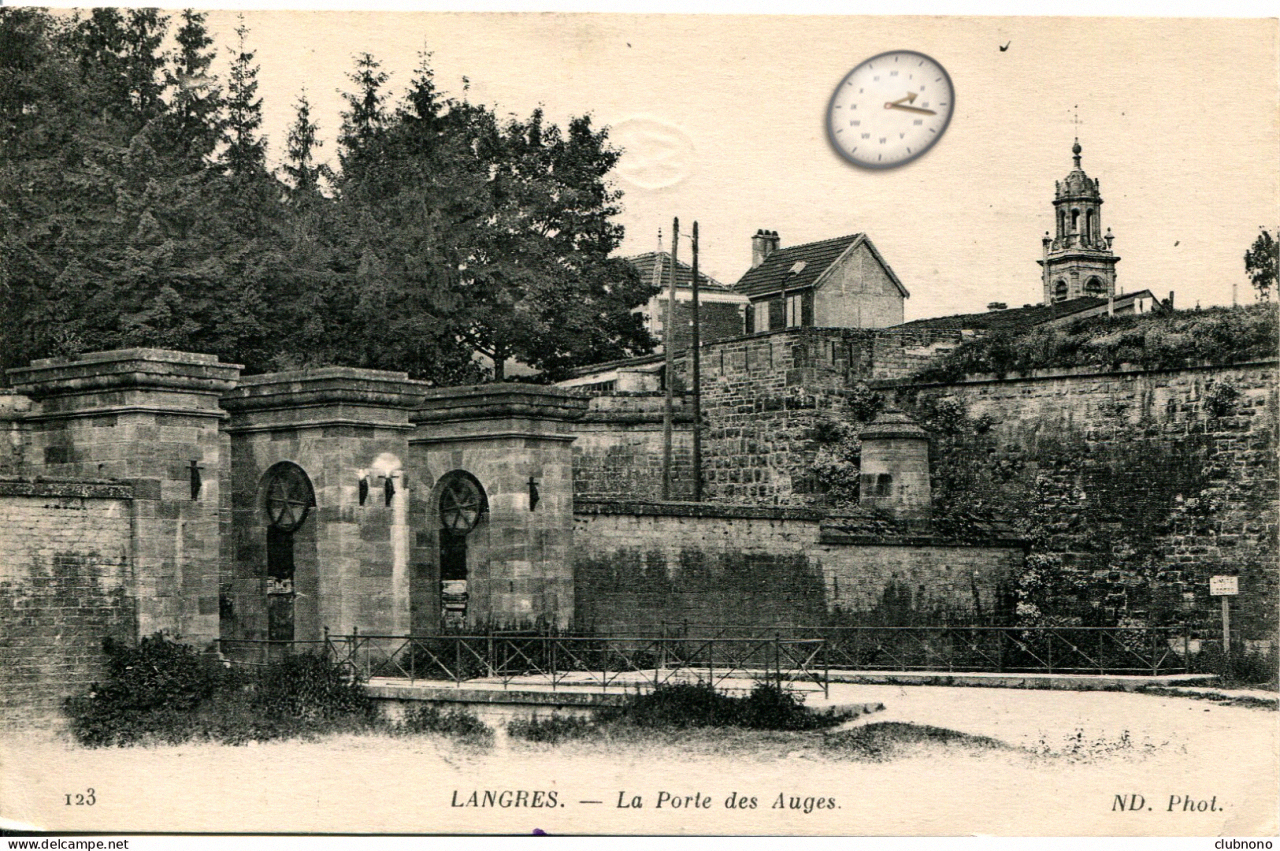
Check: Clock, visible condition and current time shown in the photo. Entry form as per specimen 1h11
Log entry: 2h17
